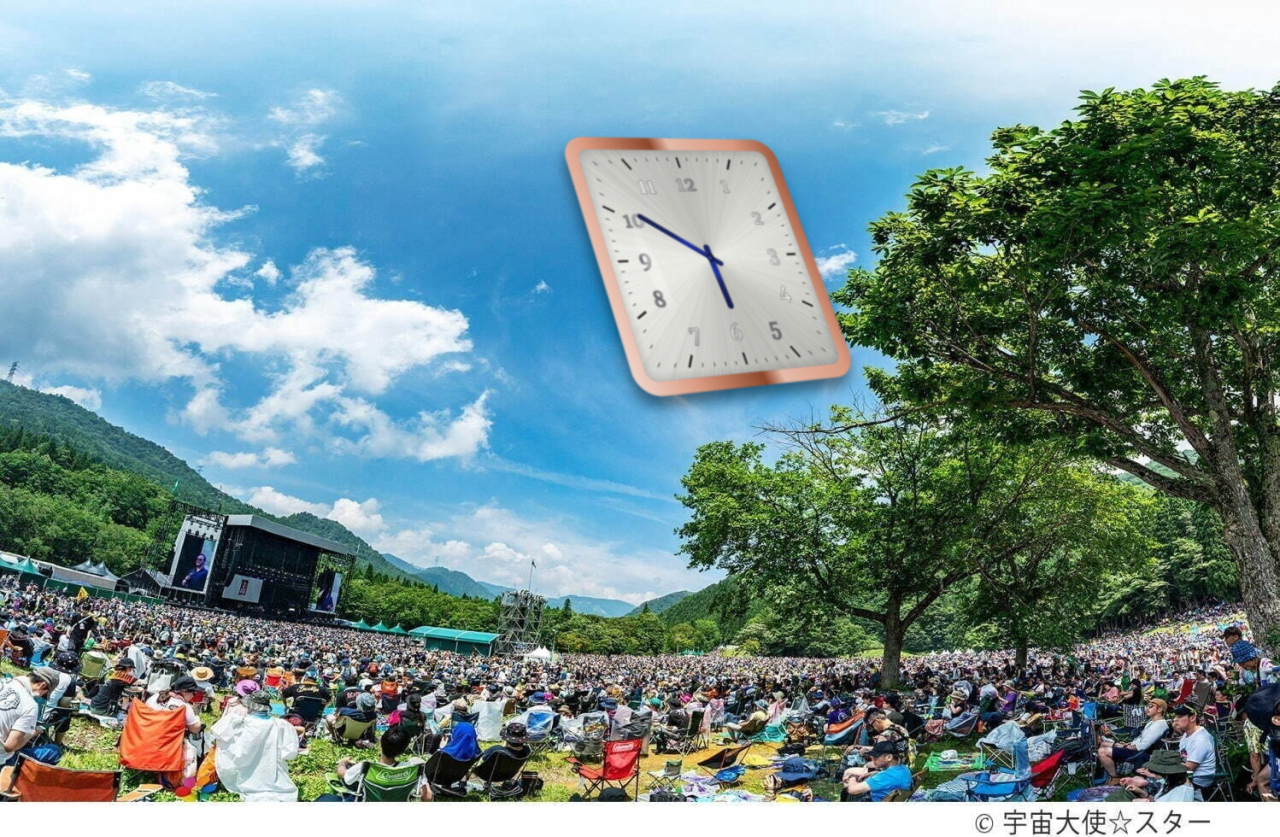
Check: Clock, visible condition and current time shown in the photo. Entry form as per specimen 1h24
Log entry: 5h51
